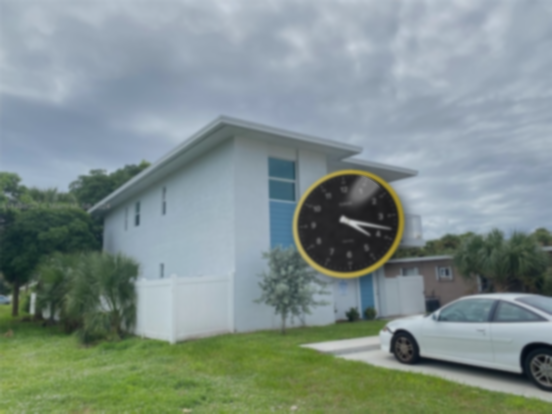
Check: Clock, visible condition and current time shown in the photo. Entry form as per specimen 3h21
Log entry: 4h18
